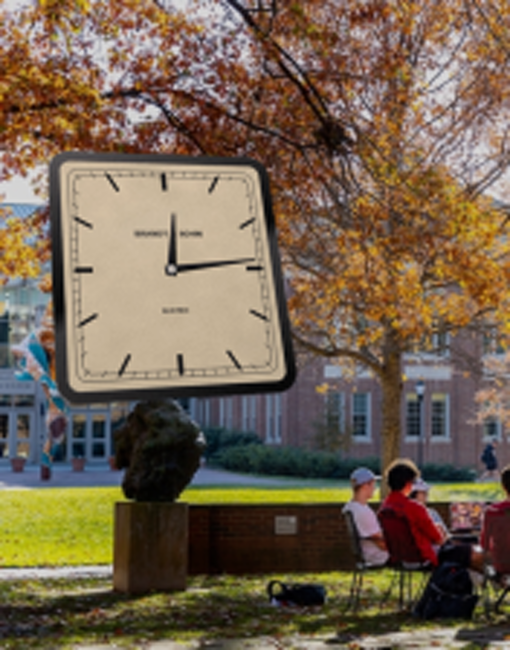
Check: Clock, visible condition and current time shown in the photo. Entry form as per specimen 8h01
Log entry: 12h14
